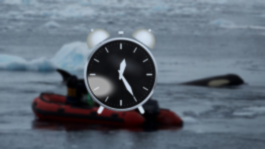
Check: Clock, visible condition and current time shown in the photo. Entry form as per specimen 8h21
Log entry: 12h25
